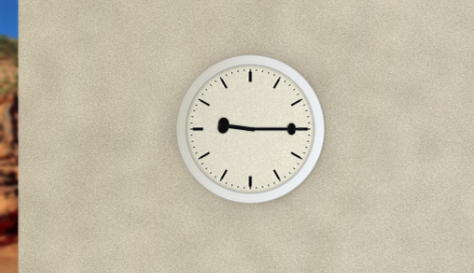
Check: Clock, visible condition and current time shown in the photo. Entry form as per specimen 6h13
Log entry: 9h15
